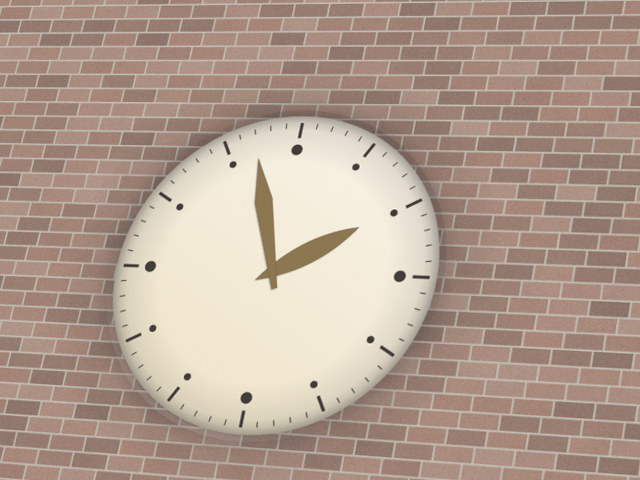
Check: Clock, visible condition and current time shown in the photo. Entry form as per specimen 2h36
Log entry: 1h57
